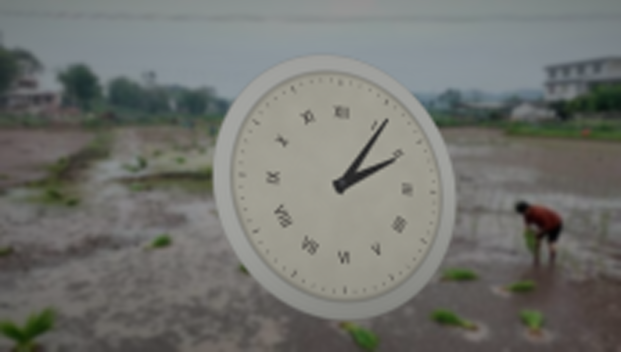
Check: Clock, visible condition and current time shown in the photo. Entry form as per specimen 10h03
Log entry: 2h06
